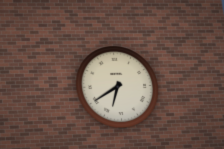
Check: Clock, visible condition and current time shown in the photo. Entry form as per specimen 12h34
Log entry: 6h40
